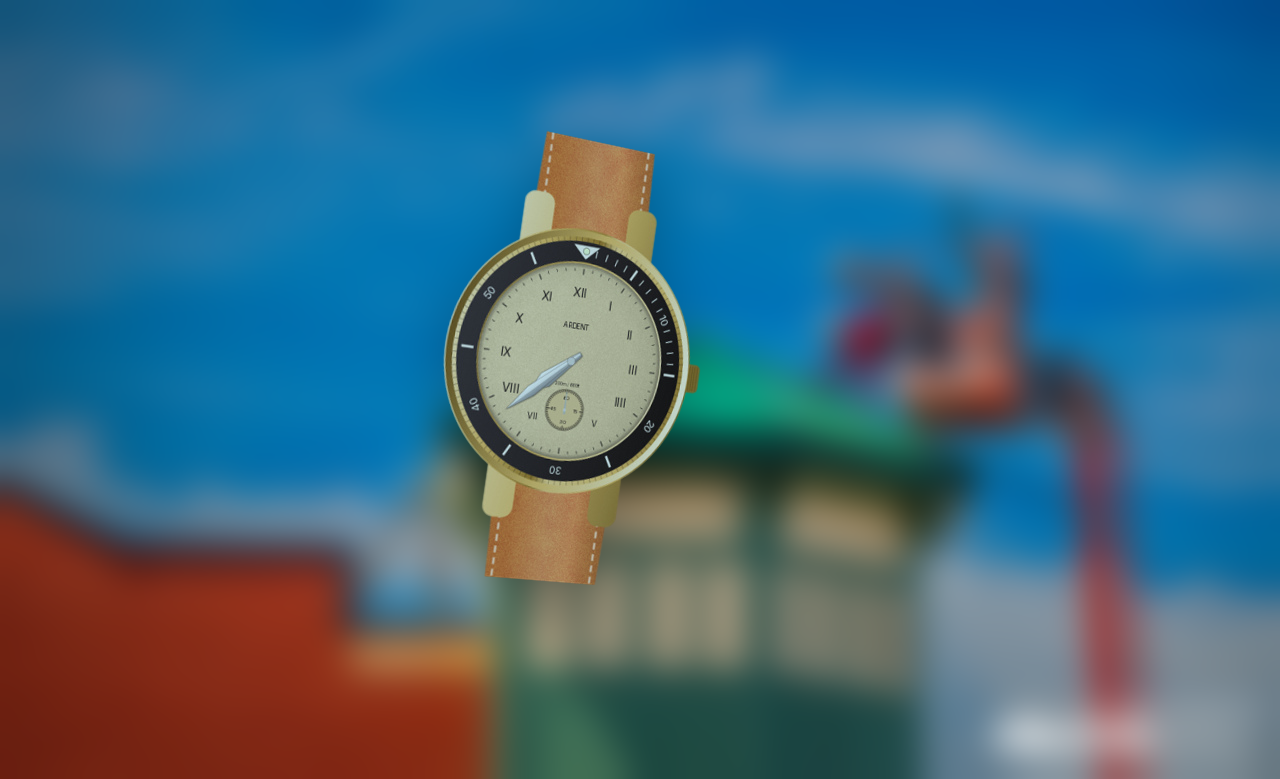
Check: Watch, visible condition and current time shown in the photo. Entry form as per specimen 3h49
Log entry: 7h38
